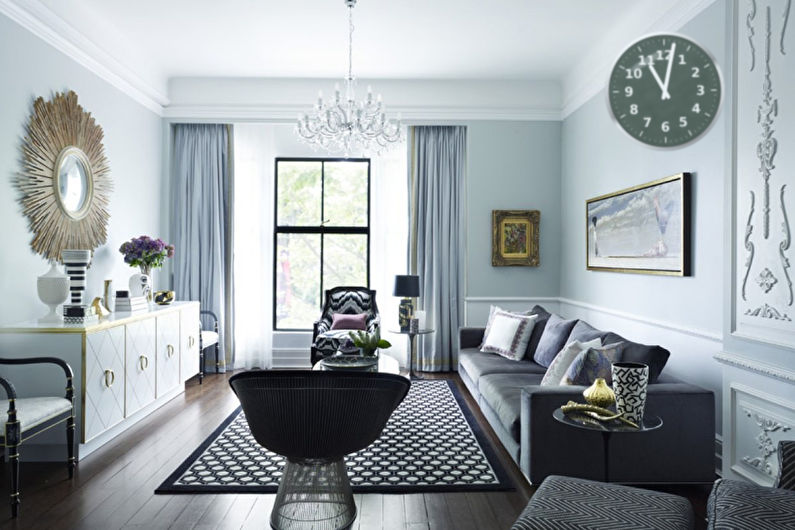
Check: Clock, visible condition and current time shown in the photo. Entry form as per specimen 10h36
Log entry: 11h02
